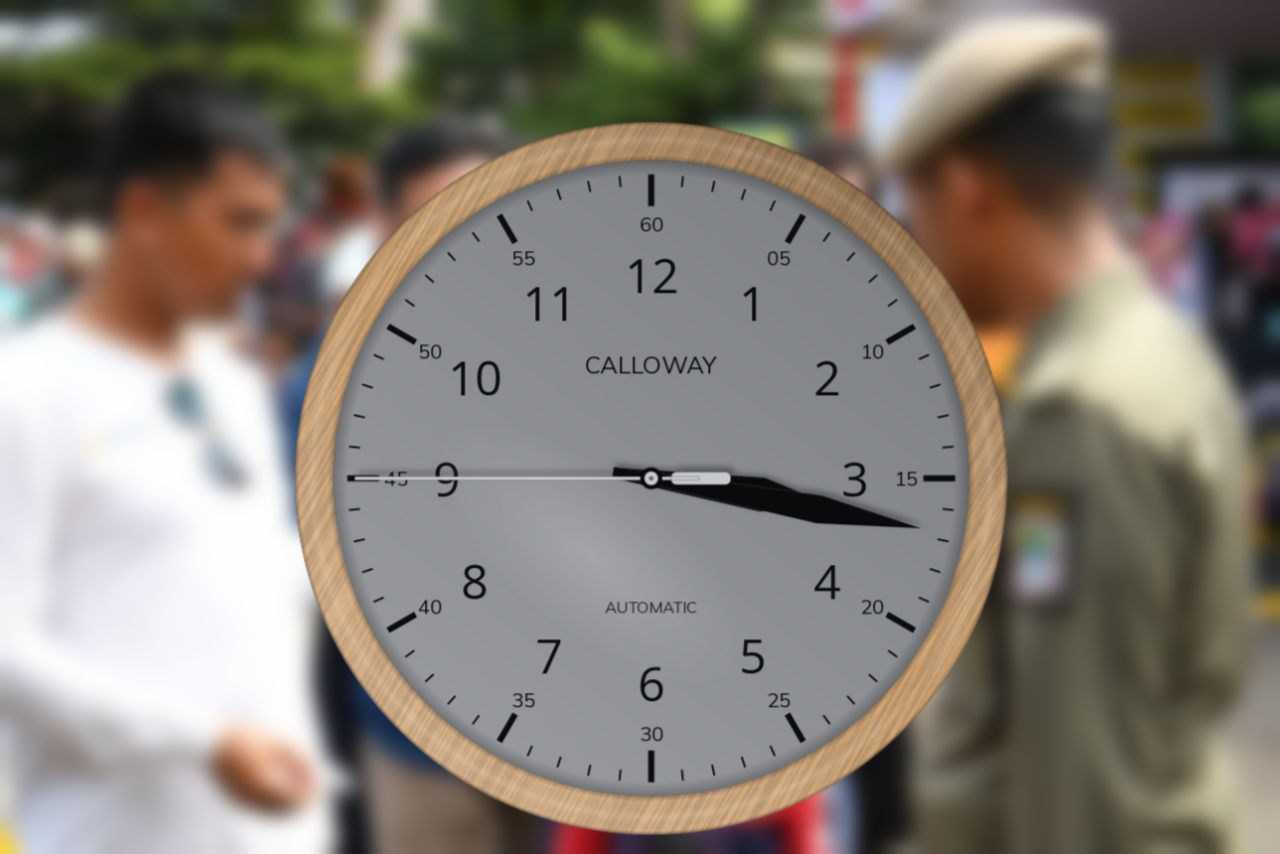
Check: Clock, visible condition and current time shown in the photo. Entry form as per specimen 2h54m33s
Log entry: 3h16m45s
